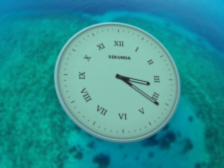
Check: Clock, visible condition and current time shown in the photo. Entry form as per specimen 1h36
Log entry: 3h21
